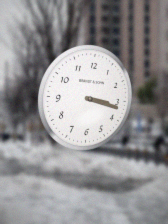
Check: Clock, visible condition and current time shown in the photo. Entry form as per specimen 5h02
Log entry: 3h17
